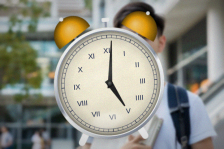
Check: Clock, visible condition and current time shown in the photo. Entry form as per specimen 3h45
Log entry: 5h01
